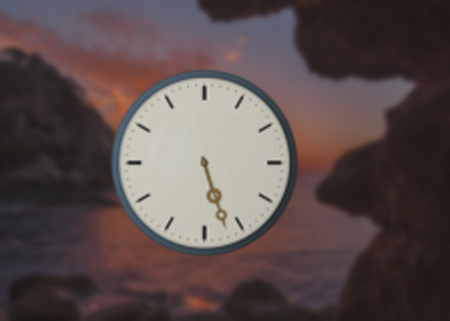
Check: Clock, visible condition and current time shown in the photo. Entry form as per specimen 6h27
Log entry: 5h27
